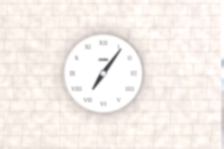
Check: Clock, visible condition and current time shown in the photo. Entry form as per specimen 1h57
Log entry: 7h06
